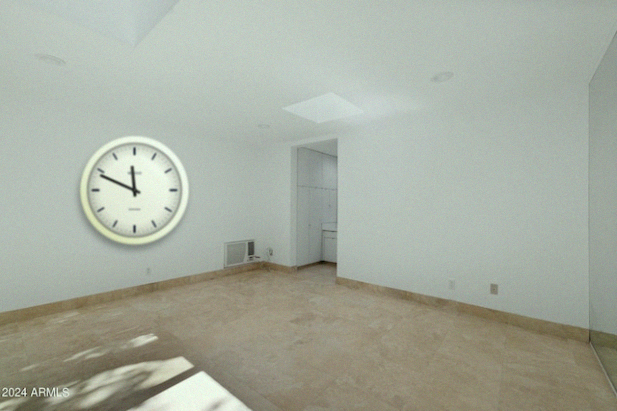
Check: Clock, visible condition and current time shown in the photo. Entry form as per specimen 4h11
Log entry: 11h49
